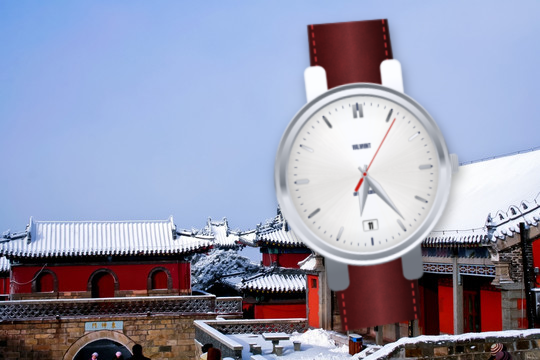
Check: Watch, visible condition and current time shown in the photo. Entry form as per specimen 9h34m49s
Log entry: 6h24m06s
